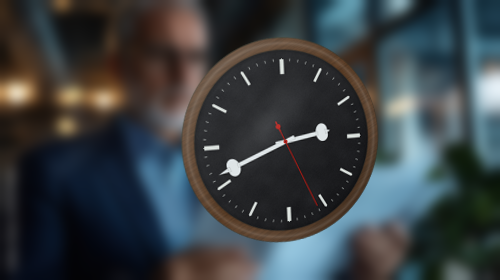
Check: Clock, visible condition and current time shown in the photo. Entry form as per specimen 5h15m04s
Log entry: 2h41m26s
